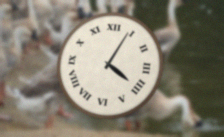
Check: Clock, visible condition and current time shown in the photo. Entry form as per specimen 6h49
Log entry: 4h04
